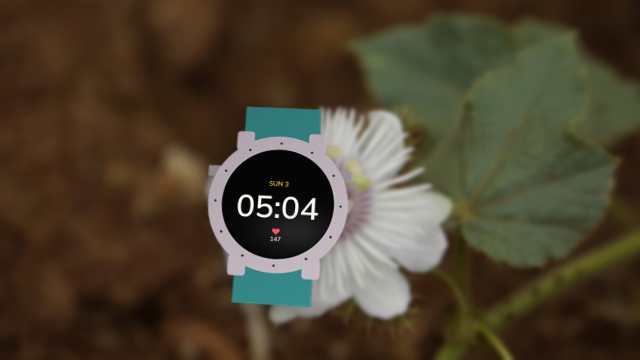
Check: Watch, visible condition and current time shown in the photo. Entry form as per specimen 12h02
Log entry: 5h04
